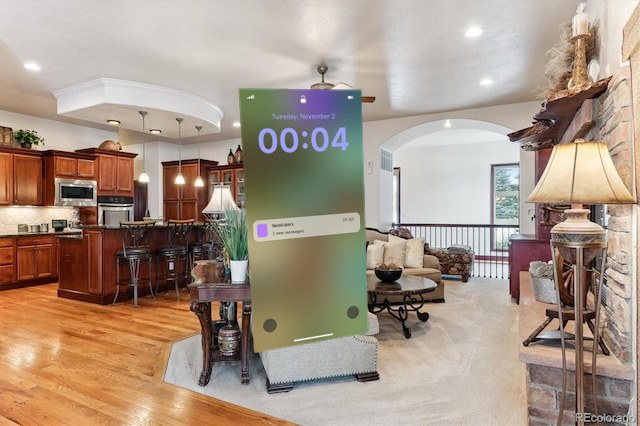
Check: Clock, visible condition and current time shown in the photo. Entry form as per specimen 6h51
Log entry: 0h04
